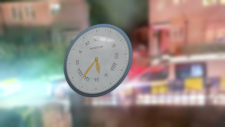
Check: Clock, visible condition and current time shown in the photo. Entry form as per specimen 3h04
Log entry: 5h37
